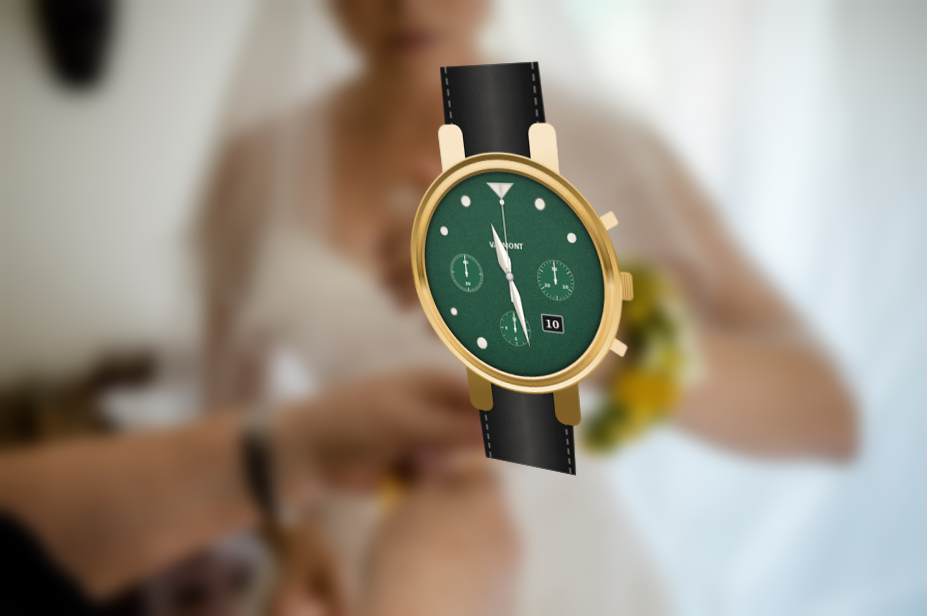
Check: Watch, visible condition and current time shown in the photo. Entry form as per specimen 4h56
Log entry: 11h28
